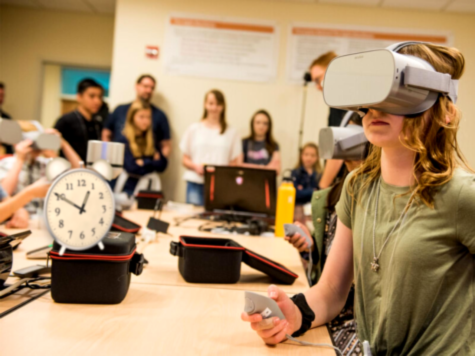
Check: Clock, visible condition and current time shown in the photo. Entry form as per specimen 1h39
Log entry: 12h50
